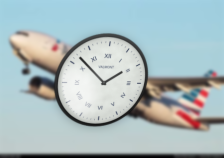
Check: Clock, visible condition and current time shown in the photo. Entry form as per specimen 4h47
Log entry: 1h52
